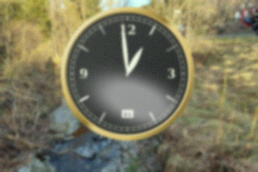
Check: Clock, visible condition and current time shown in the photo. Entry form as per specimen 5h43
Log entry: 12h59
